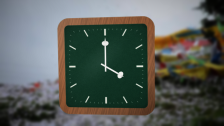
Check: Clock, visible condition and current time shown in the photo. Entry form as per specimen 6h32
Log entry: 4h00
